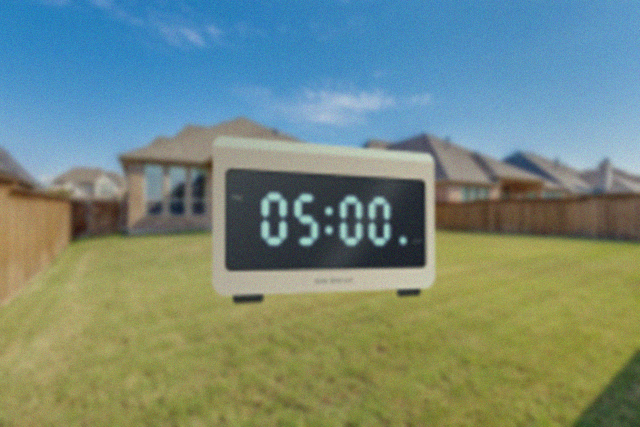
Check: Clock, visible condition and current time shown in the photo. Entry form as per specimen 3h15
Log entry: 5h00
